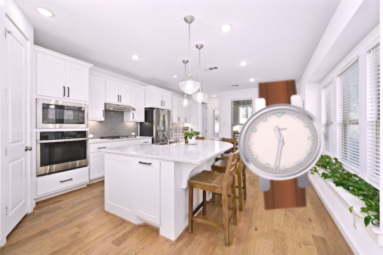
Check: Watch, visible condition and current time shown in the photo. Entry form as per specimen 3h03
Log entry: 11h32
